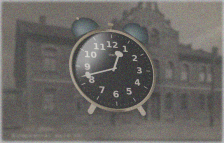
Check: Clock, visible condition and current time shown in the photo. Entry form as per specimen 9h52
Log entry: 12h42
